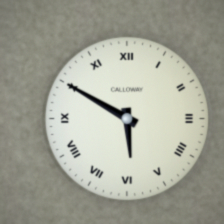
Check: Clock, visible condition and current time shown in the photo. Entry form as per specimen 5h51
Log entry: 5h50
